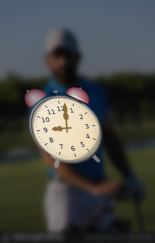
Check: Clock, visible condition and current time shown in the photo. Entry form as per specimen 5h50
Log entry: 9h02
